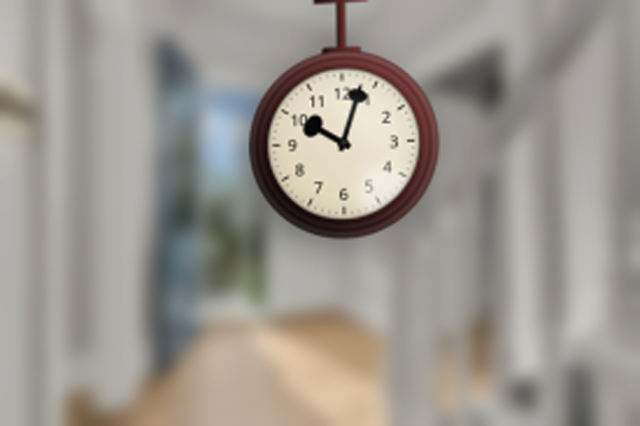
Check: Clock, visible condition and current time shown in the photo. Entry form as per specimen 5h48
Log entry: 10h03
